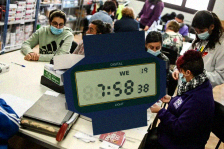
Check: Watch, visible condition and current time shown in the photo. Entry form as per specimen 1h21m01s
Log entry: 7h58m38s
